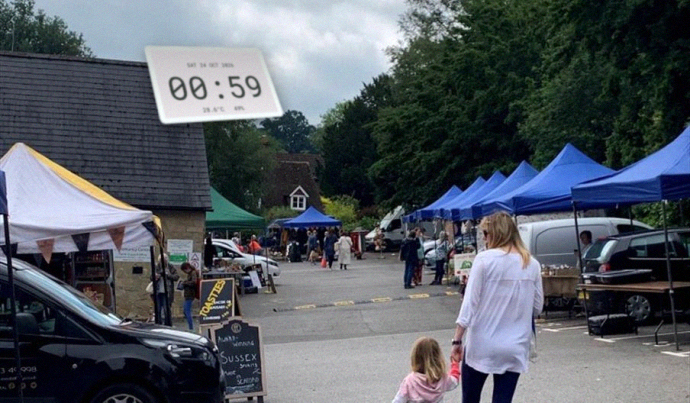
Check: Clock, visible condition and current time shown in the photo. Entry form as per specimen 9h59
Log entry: 0h59
